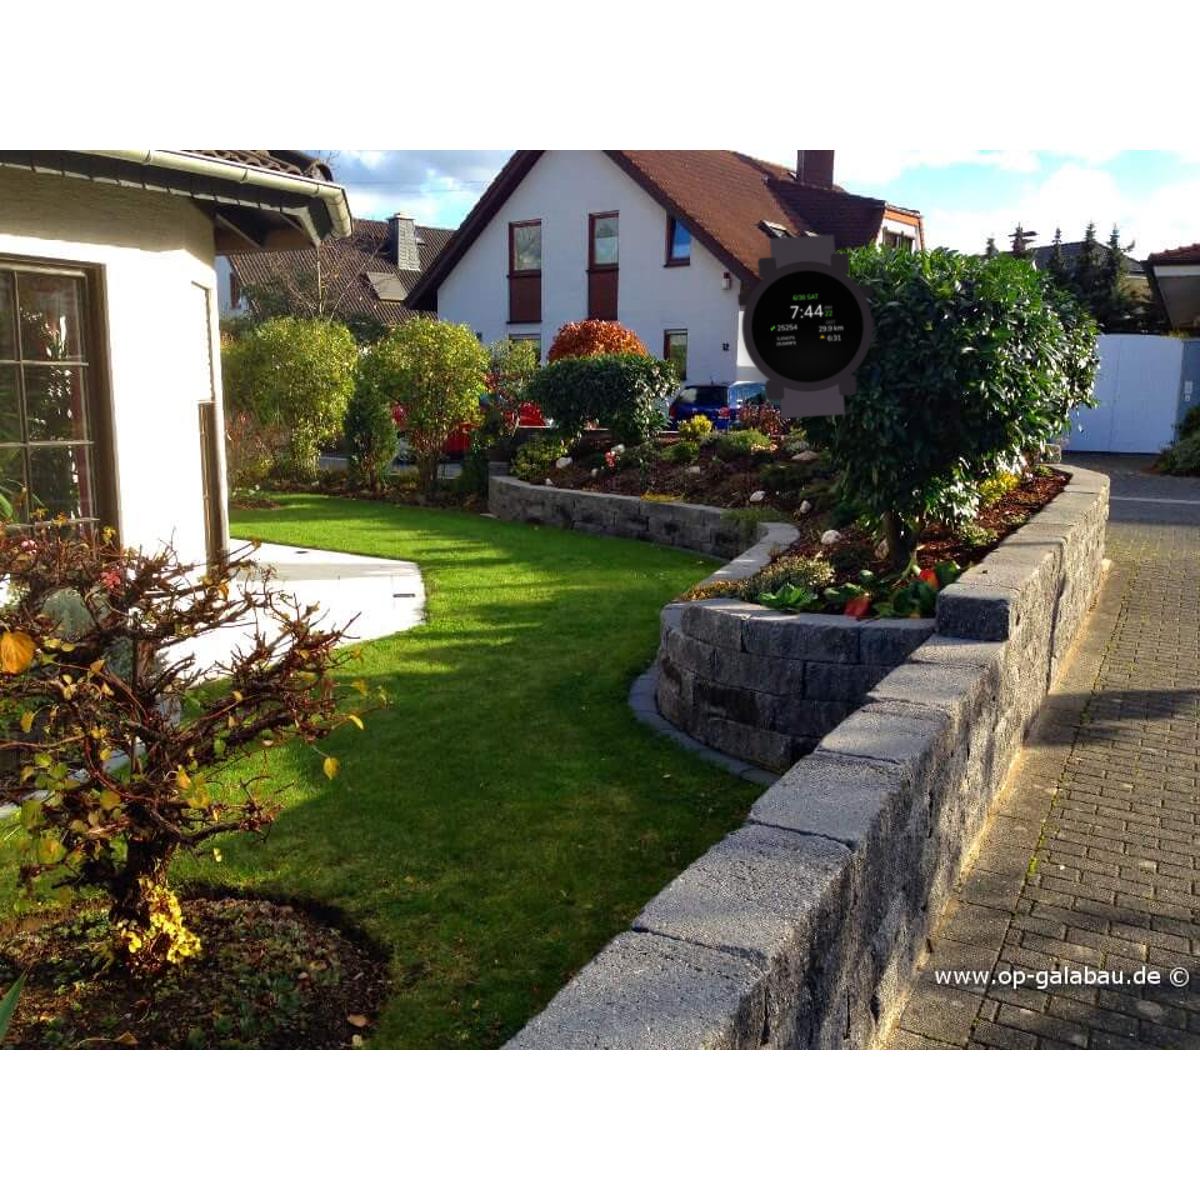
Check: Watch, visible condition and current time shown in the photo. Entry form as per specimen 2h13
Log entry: 7h44
